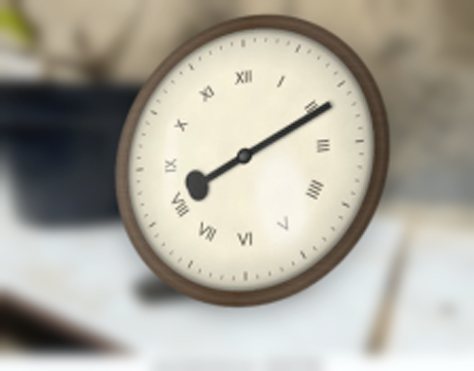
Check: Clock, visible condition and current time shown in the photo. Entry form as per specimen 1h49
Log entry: 8h11
